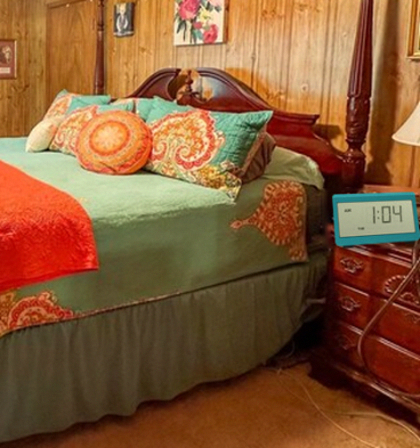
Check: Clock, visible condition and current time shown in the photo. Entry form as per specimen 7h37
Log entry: 1h04
